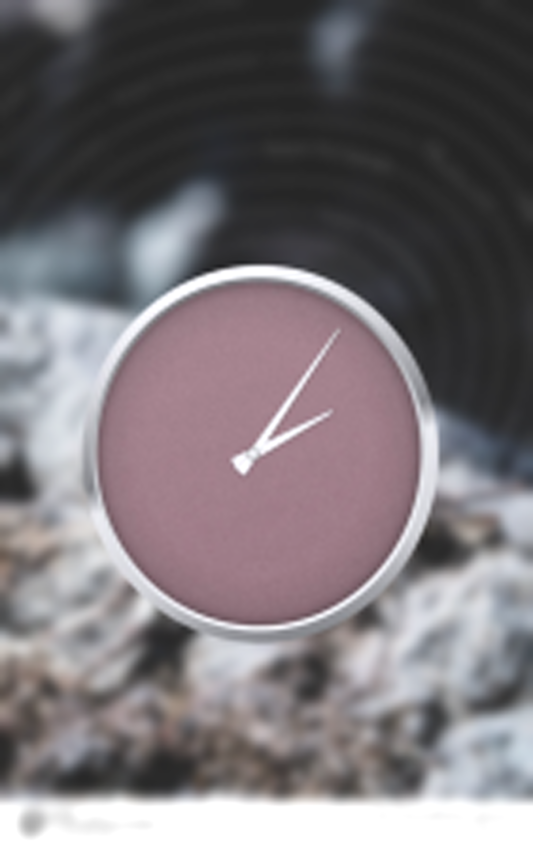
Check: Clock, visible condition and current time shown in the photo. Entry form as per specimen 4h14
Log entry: 2h06
